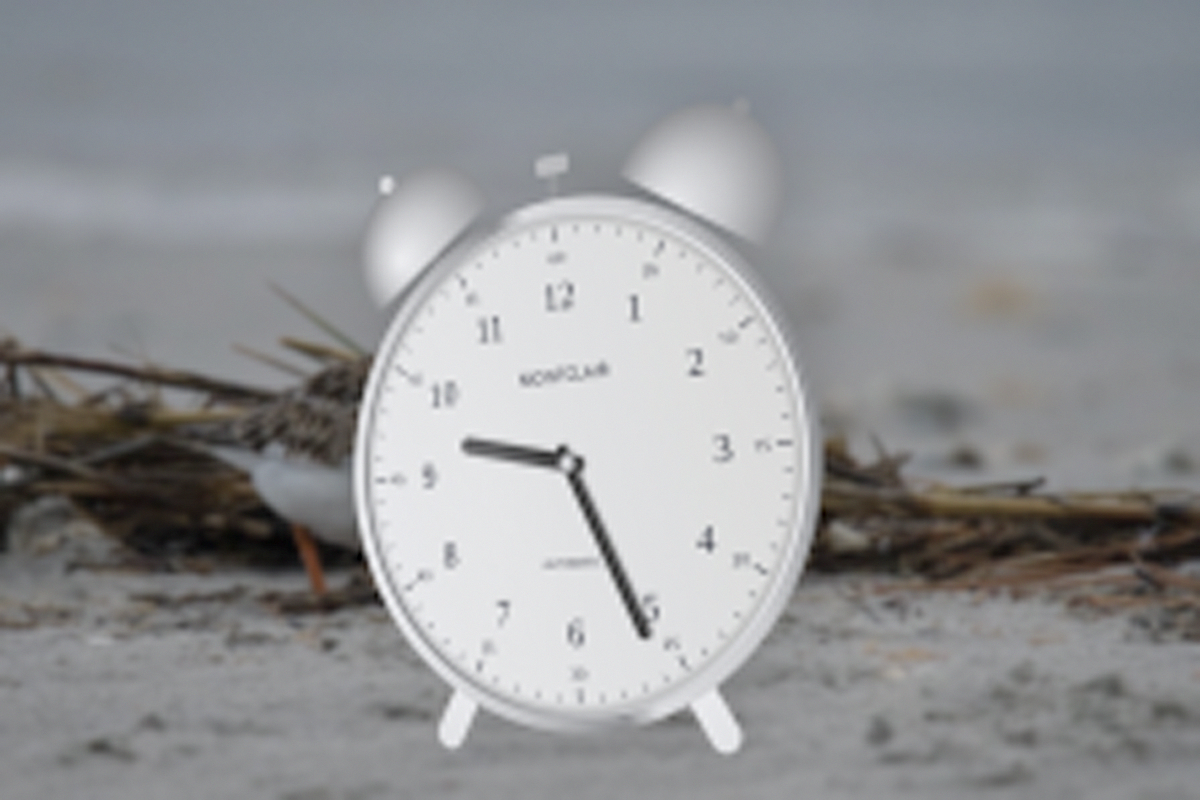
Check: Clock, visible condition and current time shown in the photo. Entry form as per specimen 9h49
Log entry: 9h26
